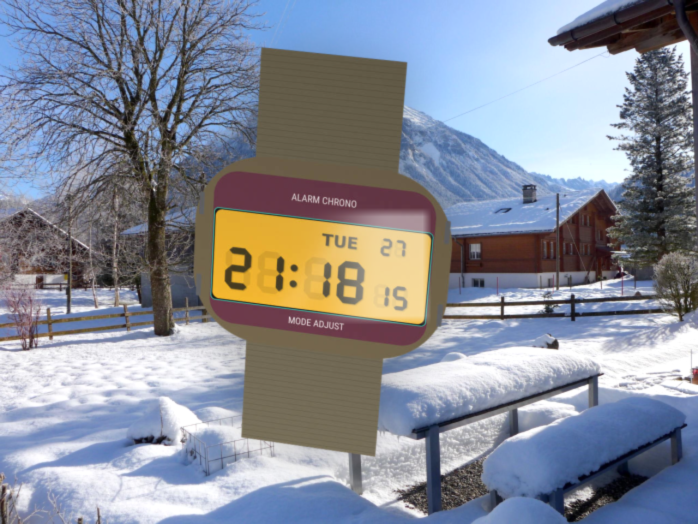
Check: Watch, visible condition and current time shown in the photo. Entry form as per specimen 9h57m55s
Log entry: 21h18m15s
